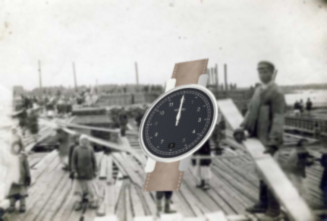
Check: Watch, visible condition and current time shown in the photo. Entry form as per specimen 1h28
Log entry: 12h00
